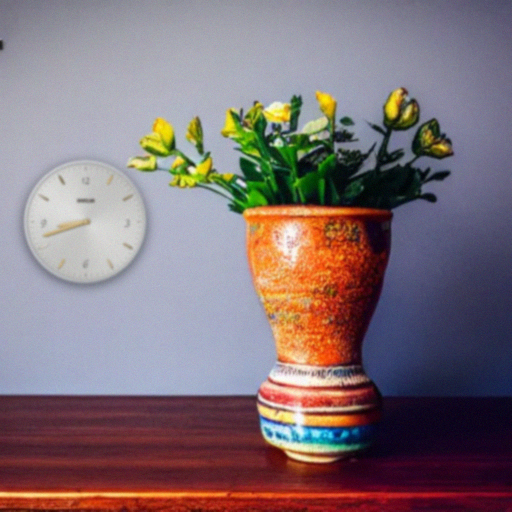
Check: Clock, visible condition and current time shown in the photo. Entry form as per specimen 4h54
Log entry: 8h42
